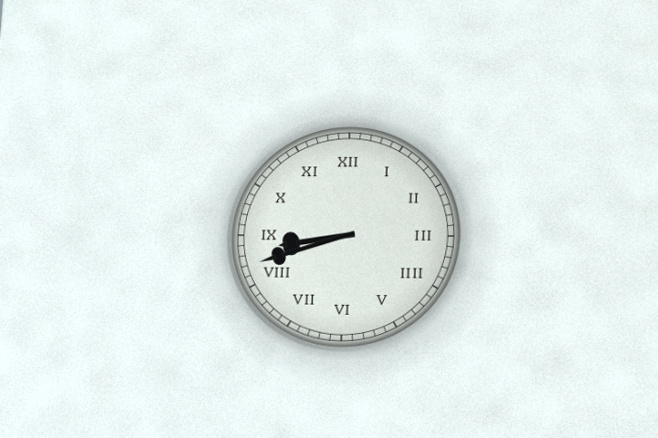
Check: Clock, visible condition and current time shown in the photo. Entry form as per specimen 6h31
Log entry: 8h42
